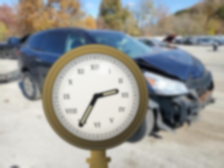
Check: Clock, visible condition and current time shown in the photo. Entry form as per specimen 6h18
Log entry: 2h35
